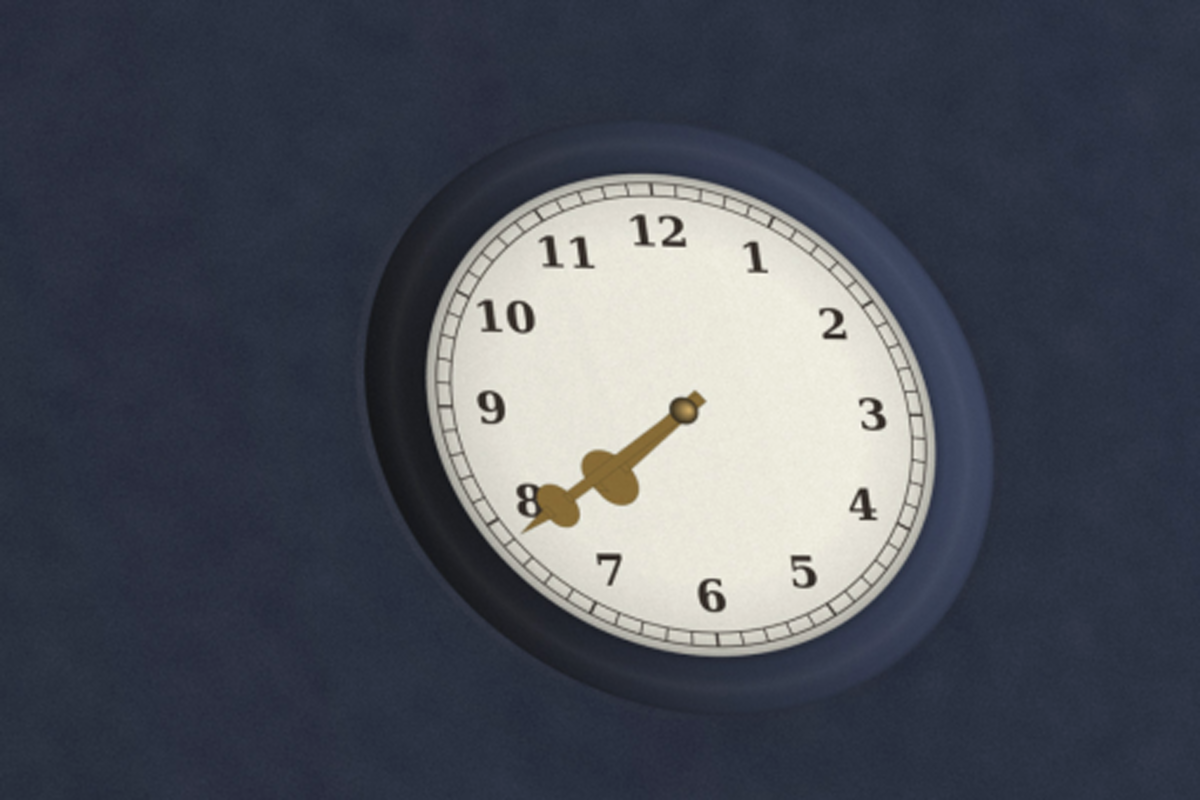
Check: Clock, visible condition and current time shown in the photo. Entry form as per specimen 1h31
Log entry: 7h39
